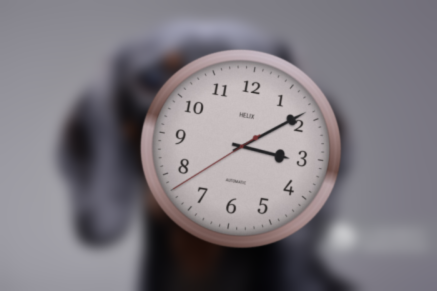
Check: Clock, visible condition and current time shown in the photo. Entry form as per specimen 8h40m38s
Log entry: 3h08m38s
